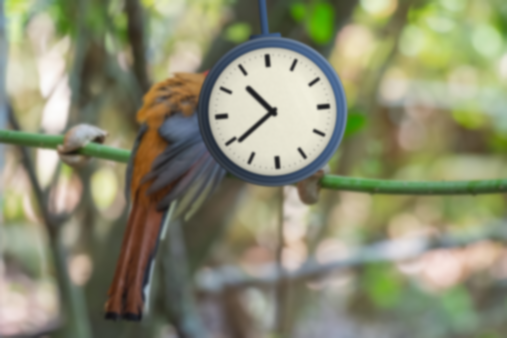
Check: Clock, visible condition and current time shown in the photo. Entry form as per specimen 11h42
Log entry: 10h39
